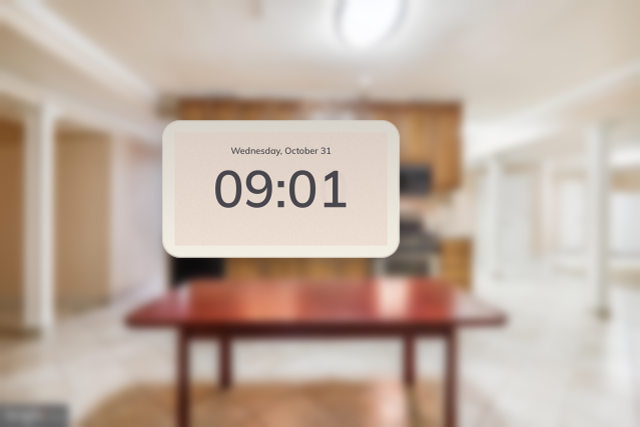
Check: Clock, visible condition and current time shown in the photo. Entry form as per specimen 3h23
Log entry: 9h01
